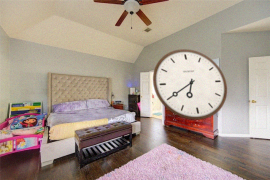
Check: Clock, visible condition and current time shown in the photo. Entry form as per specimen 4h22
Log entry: 6h40
